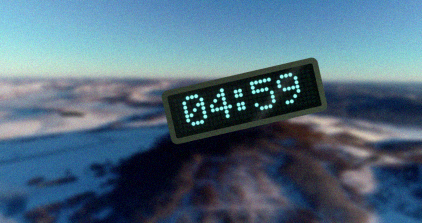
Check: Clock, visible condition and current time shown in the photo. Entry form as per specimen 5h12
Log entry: 4h59
